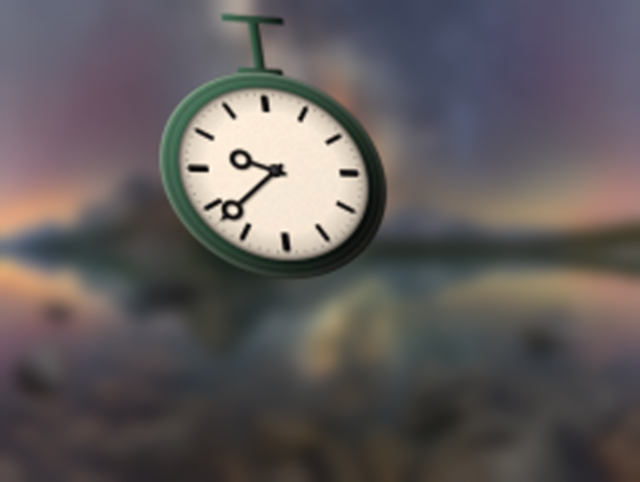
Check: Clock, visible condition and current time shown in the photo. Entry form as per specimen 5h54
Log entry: 9h38
